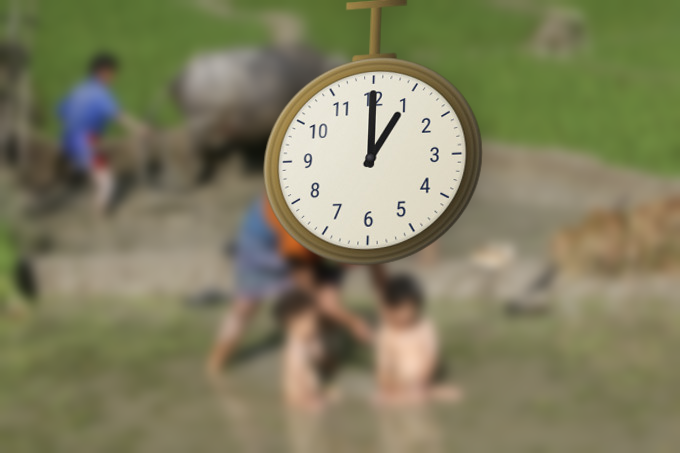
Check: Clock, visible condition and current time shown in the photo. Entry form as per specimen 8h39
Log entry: 1h00
